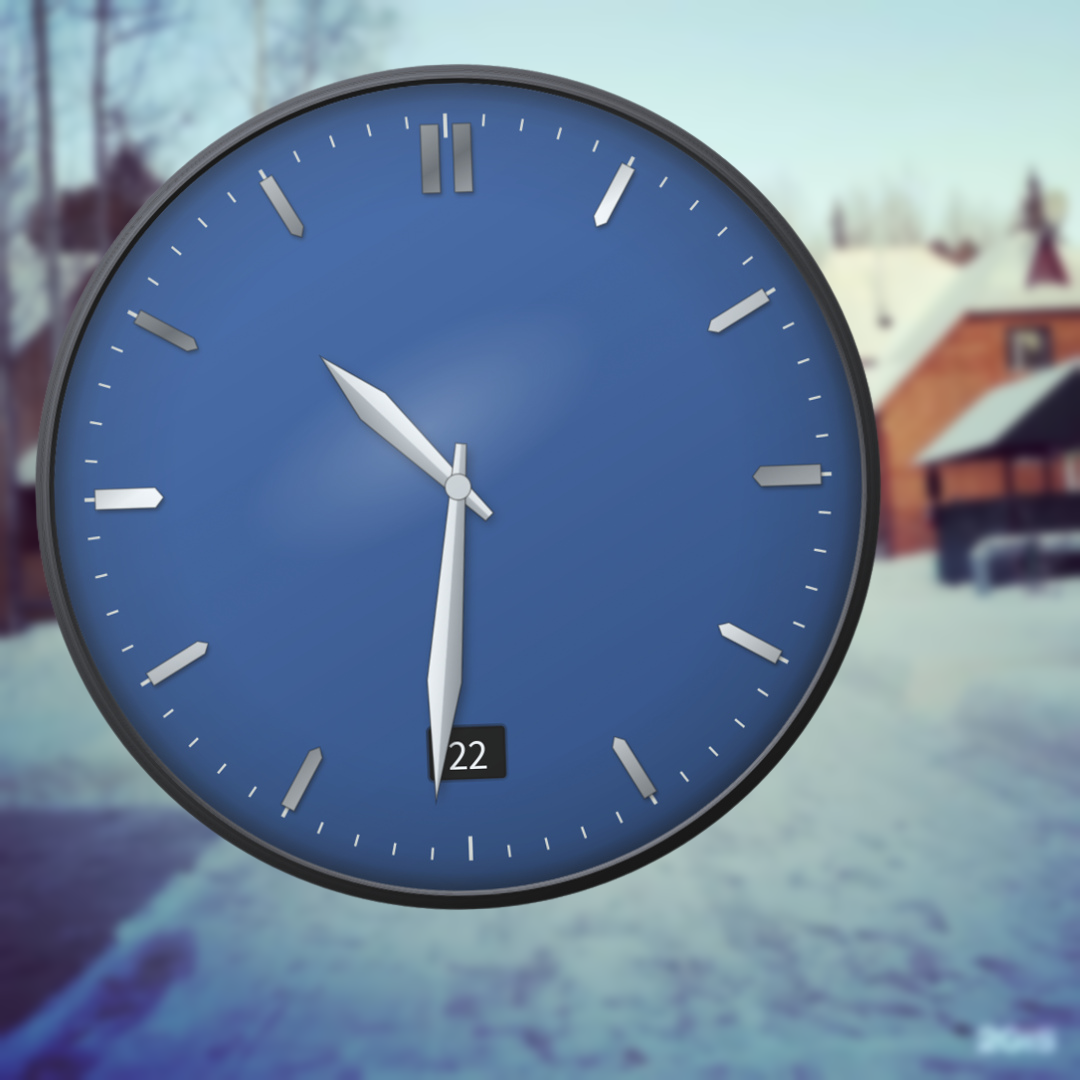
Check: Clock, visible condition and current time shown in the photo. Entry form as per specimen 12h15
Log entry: 10h31
